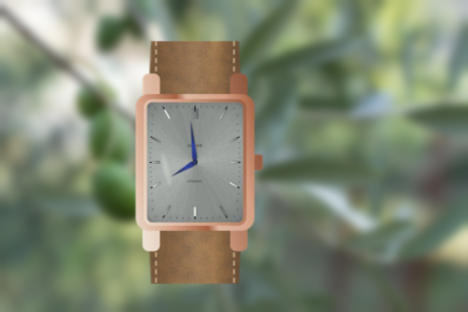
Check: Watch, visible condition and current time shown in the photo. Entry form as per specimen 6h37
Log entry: 7h59
